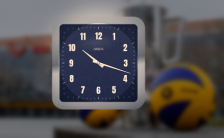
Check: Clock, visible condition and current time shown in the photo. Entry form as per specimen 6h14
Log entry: 10h18
